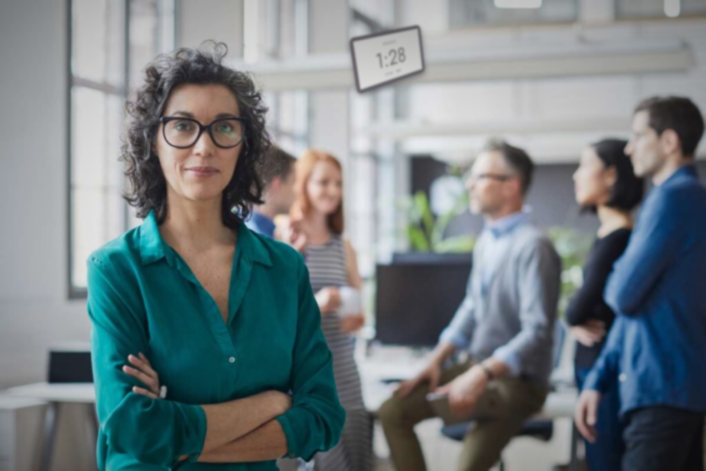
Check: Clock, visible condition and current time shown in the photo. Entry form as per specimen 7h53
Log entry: 1h28
